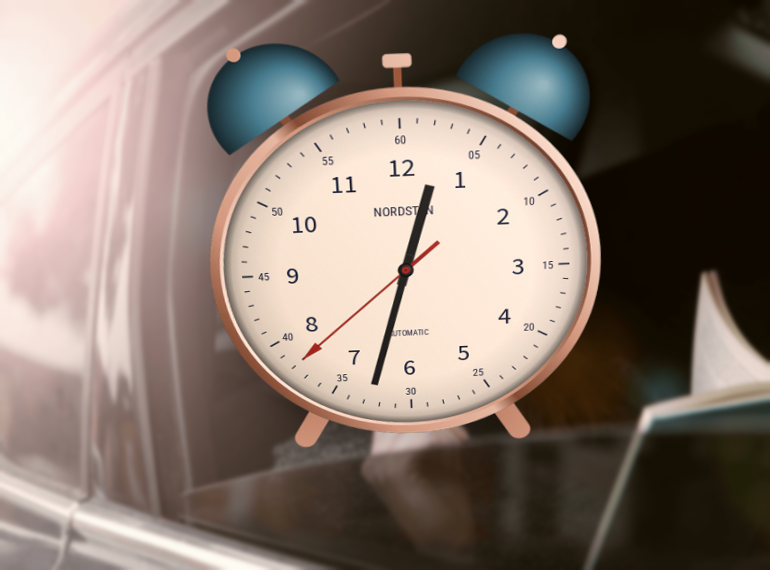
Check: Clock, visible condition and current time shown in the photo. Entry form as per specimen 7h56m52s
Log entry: 12h32m38s
